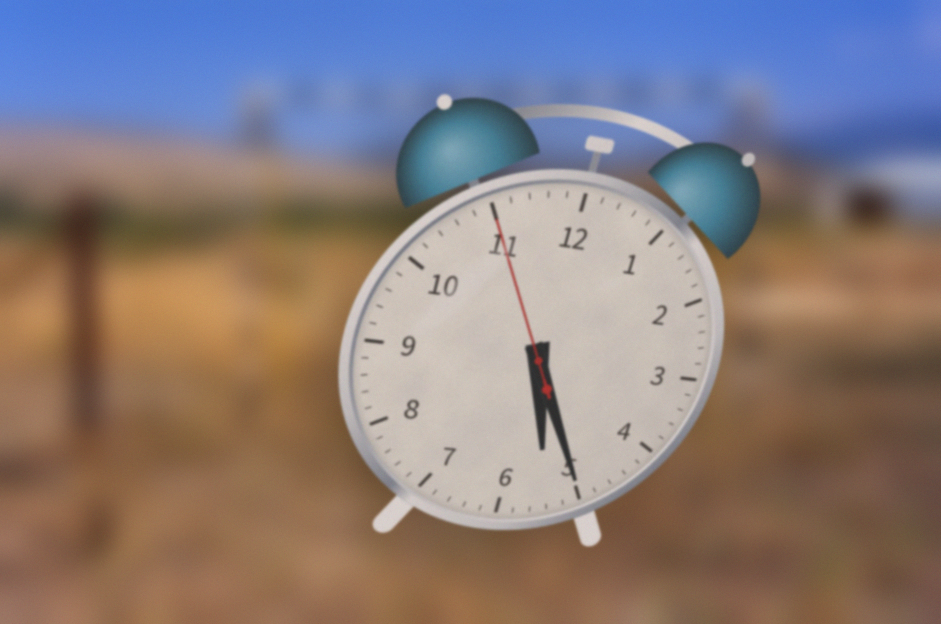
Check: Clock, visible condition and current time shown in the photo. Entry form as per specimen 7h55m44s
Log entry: 5h24m55s
